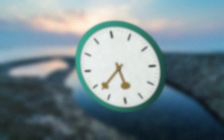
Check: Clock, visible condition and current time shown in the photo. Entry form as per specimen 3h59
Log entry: 5h38
